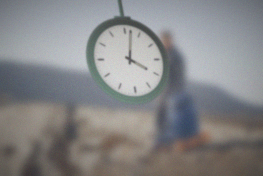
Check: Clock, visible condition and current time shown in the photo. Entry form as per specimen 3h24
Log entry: 4h02
